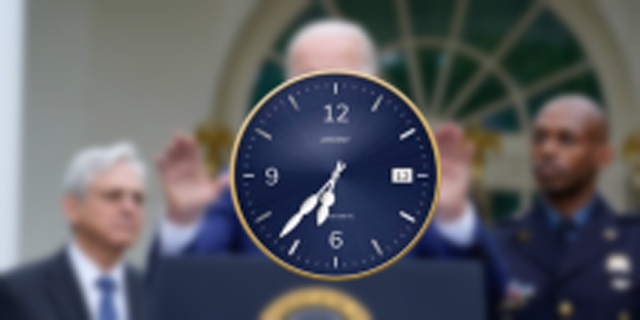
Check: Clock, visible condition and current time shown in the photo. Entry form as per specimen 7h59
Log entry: 6h37
